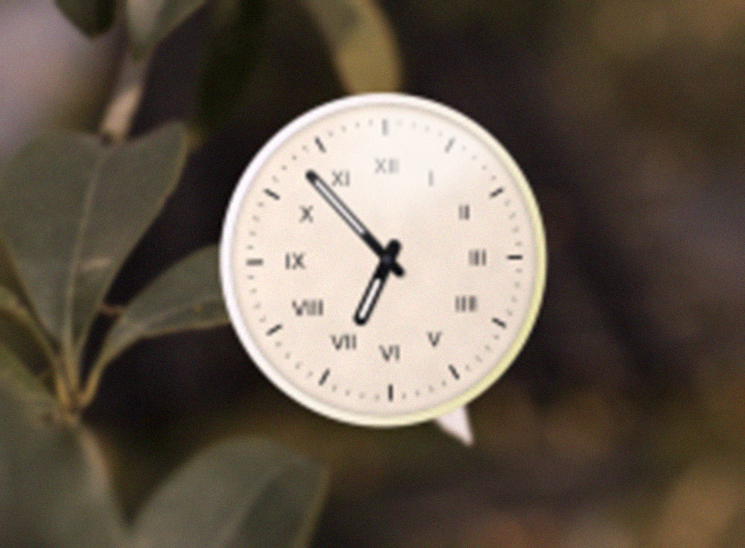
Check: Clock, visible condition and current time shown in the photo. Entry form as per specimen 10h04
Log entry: 6h53
